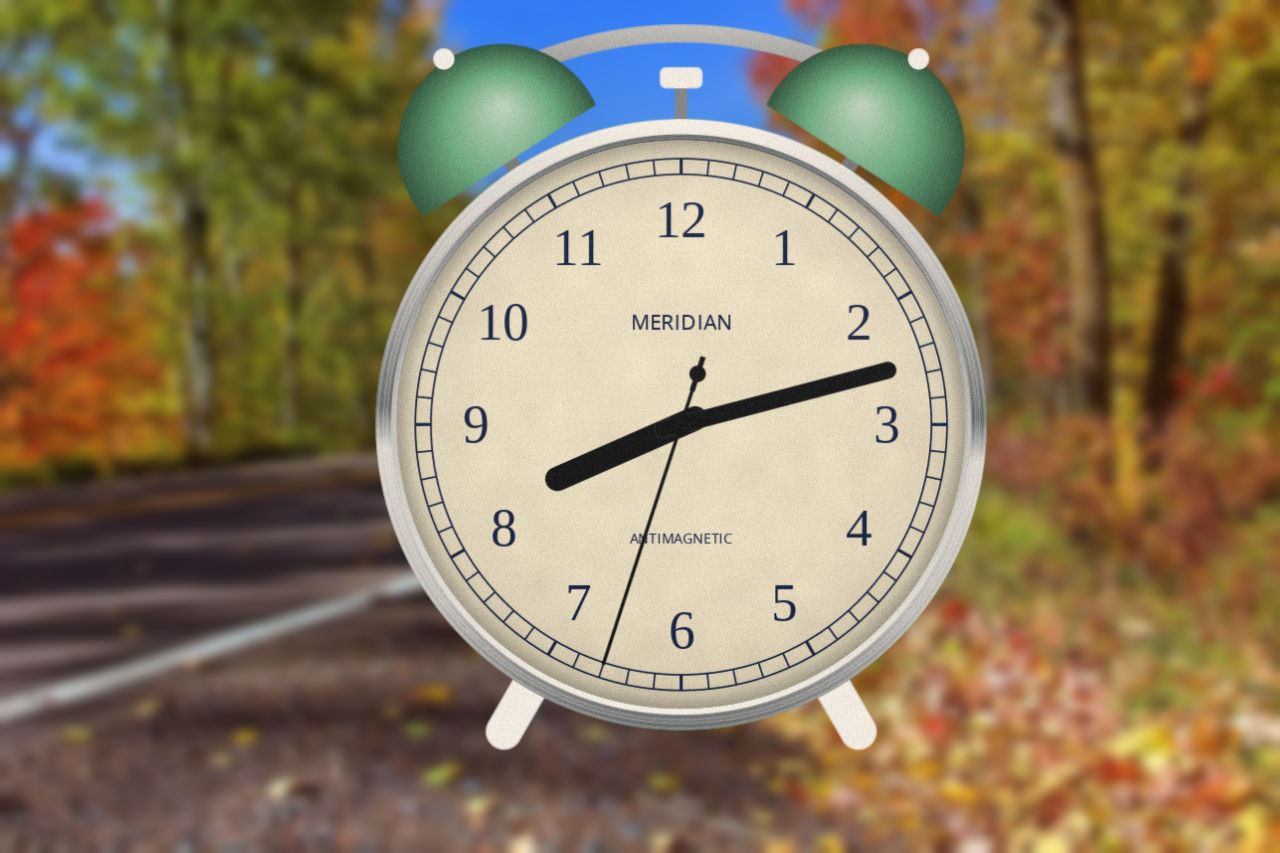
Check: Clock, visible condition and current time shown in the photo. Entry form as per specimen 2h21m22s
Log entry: 8h12m33s
